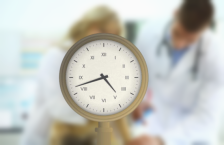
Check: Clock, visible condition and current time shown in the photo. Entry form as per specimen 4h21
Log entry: 4h42
